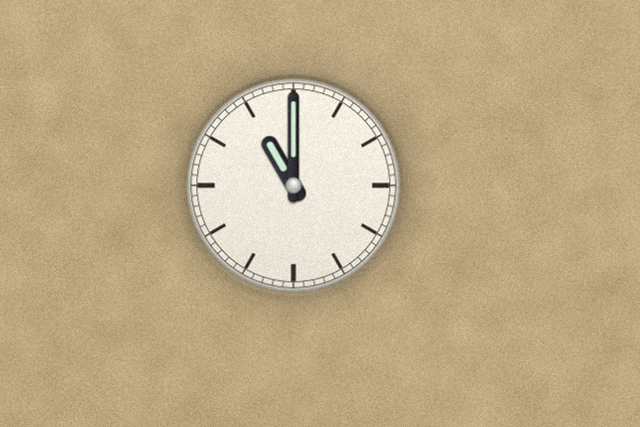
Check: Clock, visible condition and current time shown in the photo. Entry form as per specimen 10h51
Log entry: 11h00
